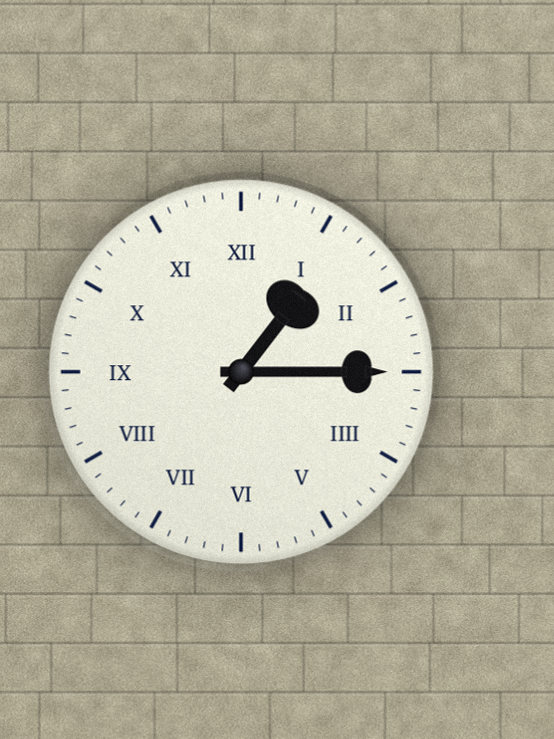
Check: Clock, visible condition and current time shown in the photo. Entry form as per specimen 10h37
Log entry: 1h15
